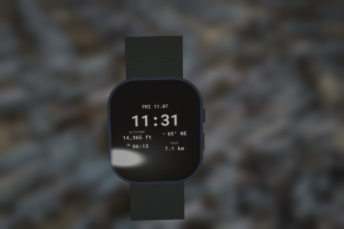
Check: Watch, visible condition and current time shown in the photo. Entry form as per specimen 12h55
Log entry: 11h31
